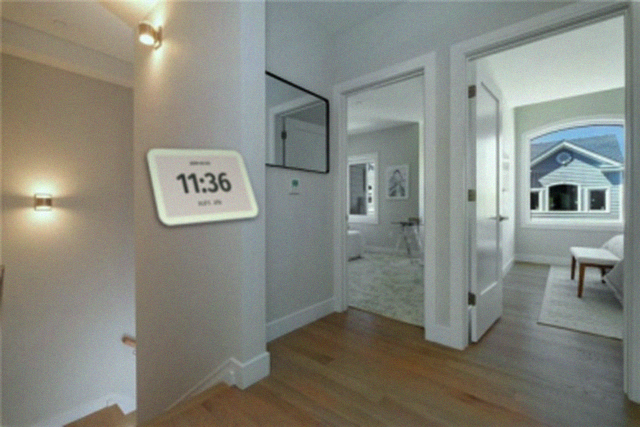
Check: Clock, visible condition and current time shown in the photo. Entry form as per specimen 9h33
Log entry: 11h36
